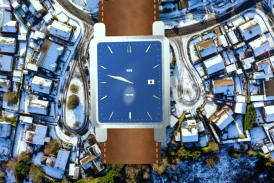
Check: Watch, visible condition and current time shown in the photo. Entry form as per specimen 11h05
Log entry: 9h48
